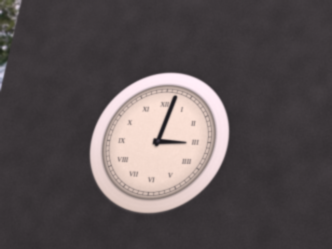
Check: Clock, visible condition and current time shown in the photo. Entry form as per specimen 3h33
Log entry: 3h02
